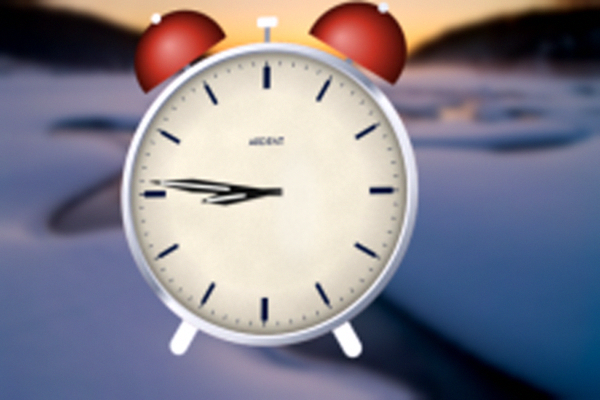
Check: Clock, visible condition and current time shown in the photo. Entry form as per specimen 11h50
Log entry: 8h46
